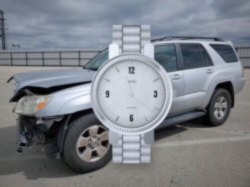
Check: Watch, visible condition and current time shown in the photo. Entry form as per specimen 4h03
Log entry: 11h21
